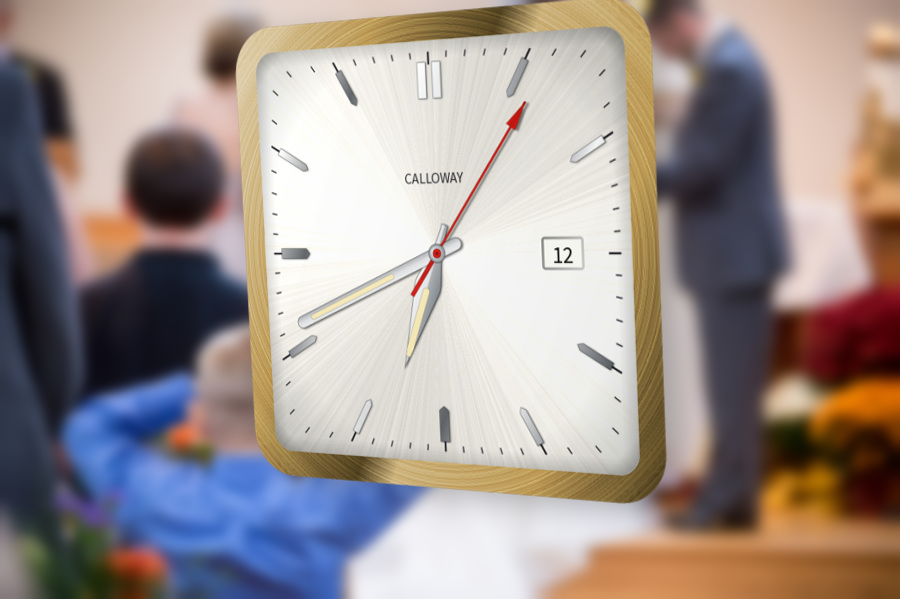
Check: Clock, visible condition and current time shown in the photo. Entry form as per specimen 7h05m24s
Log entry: 6h41m06s
